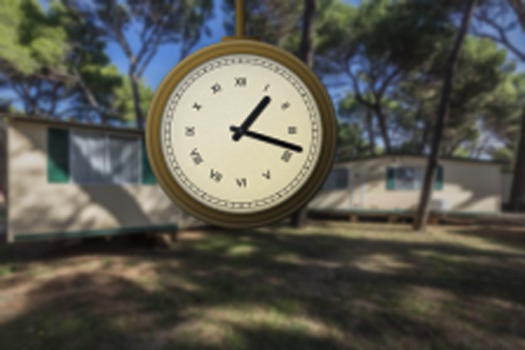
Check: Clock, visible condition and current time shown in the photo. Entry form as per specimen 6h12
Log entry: 1h18
